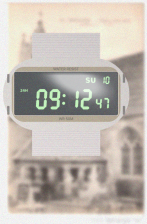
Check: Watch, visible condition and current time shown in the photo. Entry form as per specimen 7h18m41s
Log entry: 9h12m47s
